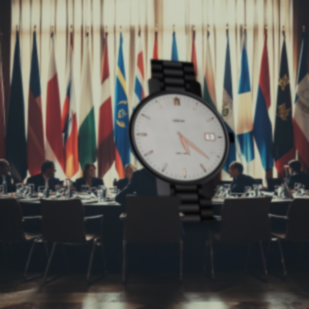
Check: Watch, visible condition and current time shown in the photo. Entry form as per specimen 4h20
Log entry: 5h22
